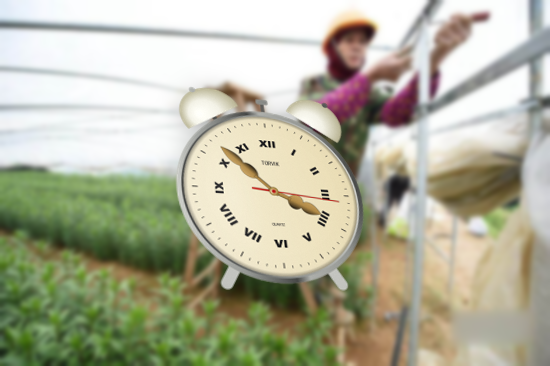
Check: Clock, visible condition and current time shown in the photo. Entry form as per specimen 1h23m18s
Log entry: 3h52m16s
